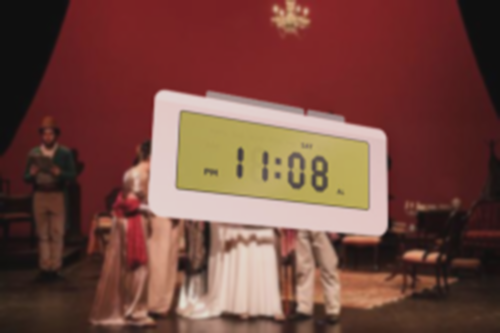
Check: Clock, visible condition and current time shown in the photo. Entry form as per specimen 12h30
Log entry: 11h08
